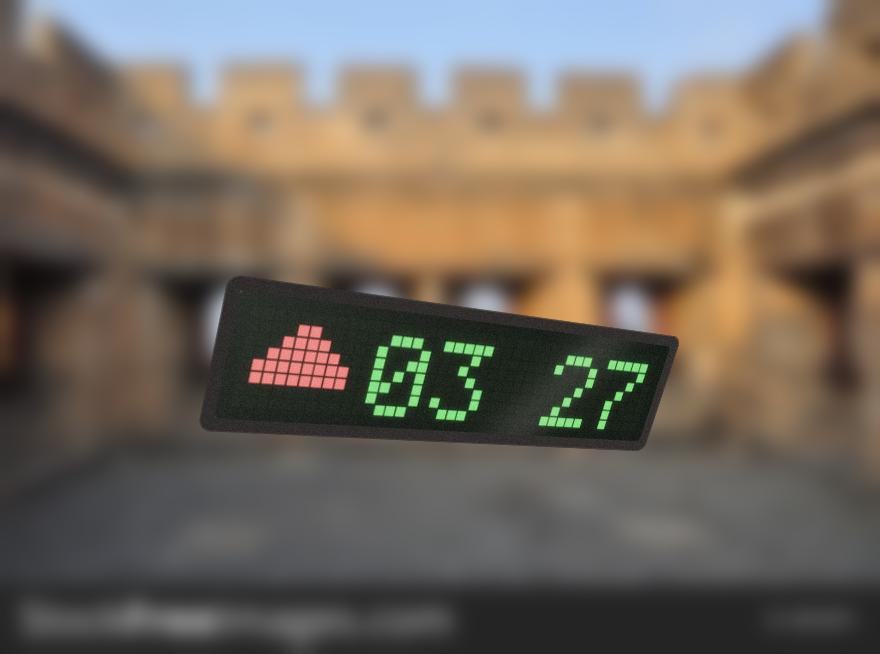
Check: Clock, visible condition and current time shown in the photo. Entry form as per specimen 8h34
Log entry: 3h27
